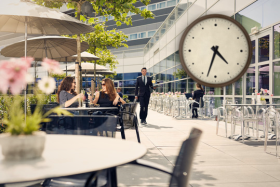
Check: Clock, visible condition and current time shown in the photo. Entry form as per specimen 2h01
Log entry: 4h33
